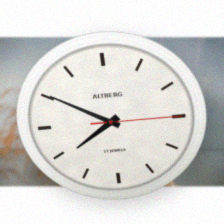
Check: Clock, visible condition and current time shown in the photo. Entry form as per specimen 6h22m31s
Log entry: 7h50m15s
